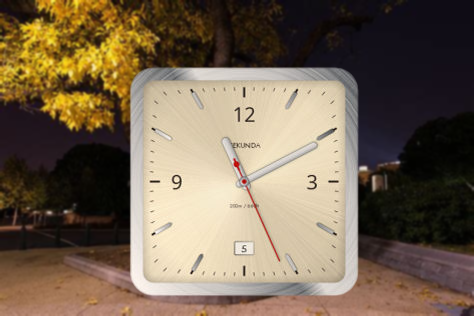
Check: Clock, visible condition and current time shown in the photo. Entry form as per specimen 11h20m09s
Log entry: 11h10m26s
